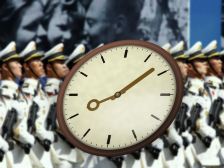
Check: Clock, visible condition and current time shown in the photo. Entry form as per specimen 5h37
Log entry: 8h08
